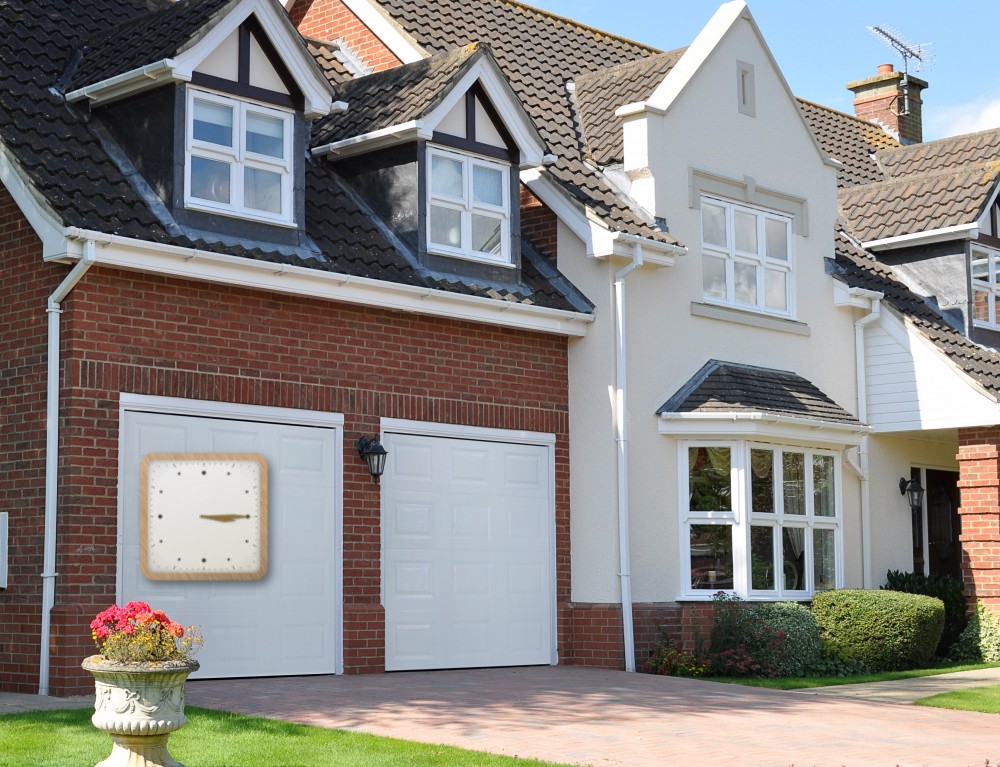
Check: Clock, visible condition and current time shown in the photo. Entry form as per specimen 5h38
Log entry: 3h15
